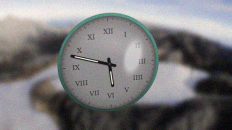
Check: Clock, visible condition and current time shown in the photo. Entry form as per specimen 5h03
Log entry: 5h48
